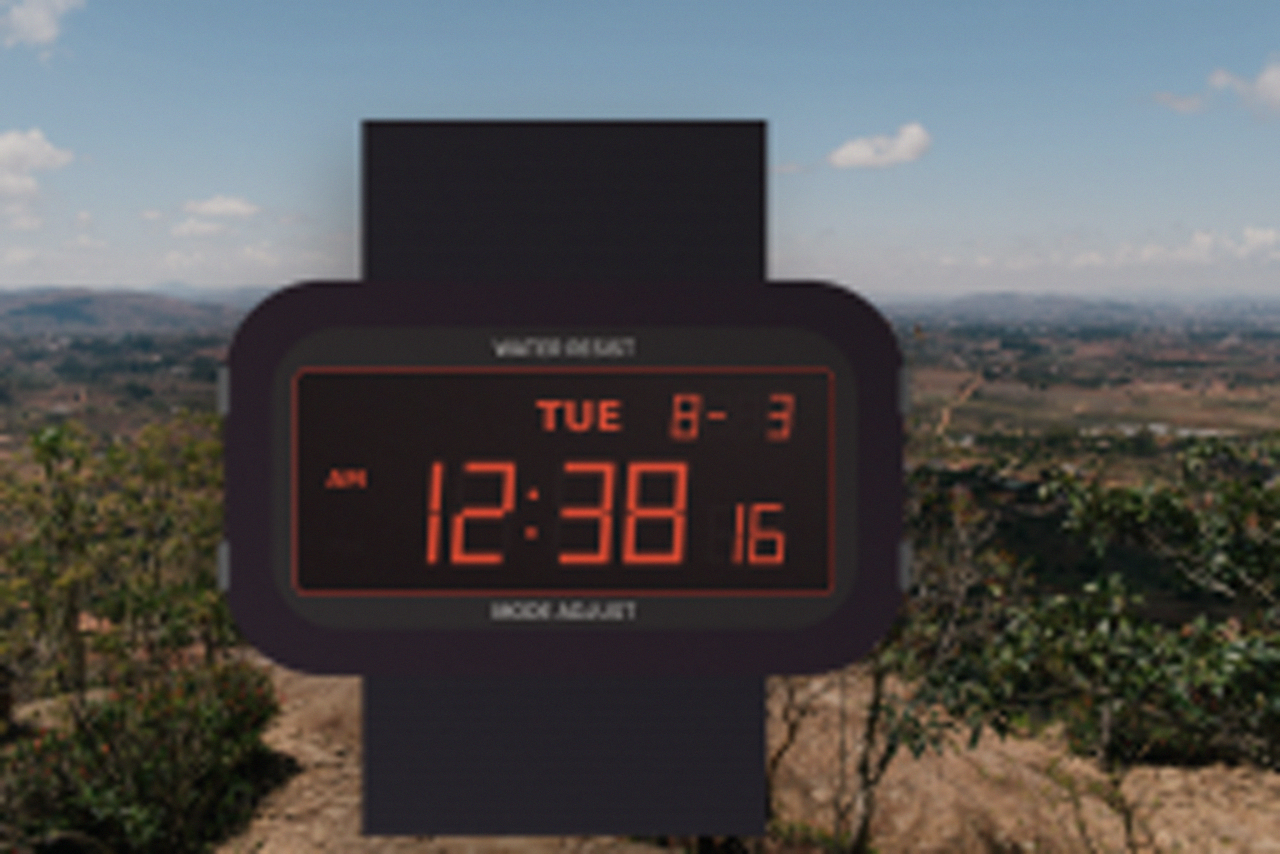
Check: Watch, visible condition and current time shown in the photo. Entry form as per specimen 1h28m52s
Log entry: 12h38m16s
